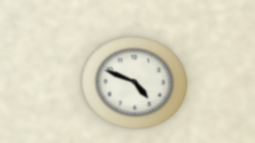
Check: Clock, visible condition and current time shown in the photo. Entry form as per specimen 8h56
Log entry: 4h49
